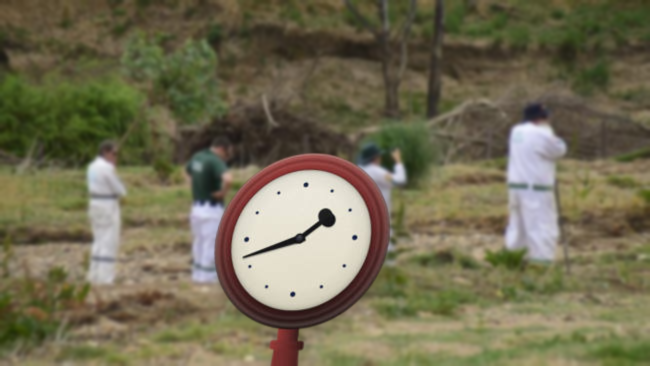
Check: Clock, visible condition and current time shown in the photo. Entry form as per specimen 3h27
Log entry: 1h42
